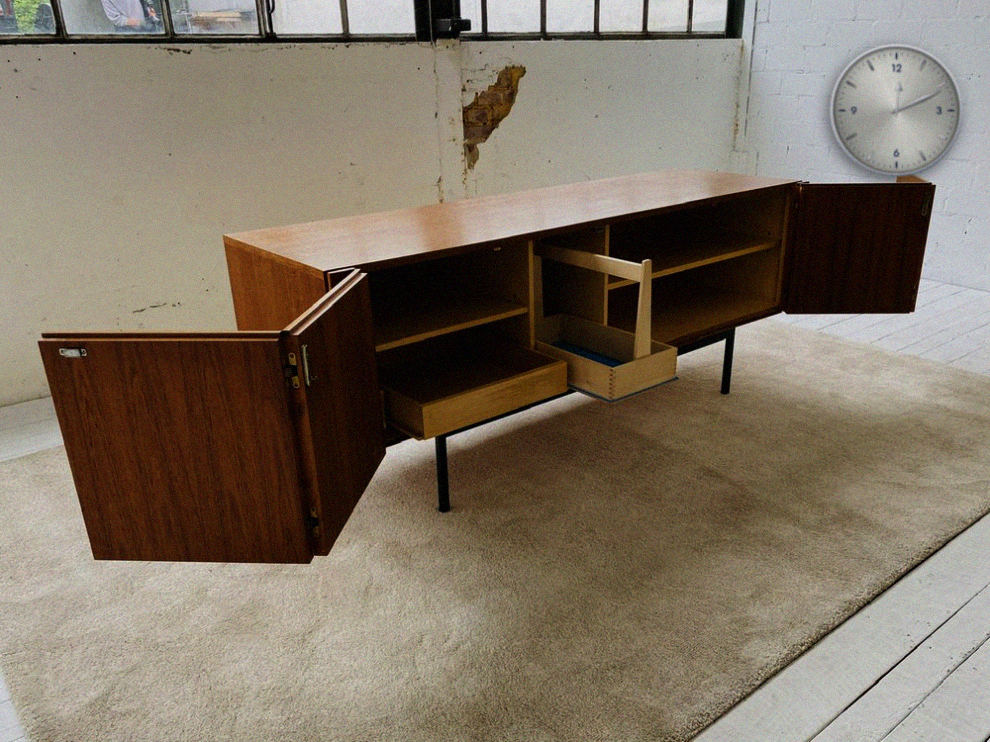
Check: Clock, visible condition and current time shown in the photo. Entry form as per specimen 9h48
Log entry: 12h11
